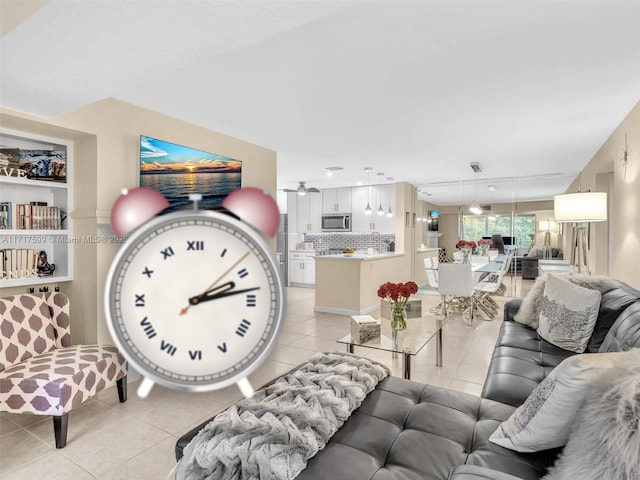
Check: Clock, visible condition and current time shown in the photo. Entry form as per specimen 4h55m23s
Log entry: 2h13m08s
